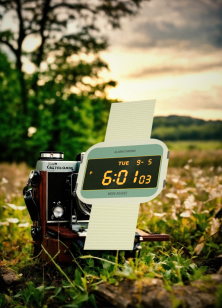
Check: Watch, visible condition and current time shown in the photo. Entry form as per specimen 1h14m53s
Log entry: 6h01m03s
